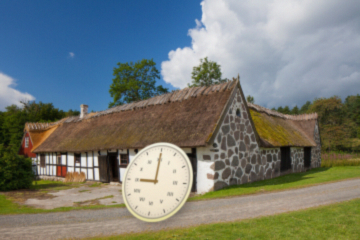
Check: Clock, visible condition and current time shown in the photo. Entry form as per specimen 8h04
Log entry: 9h00
